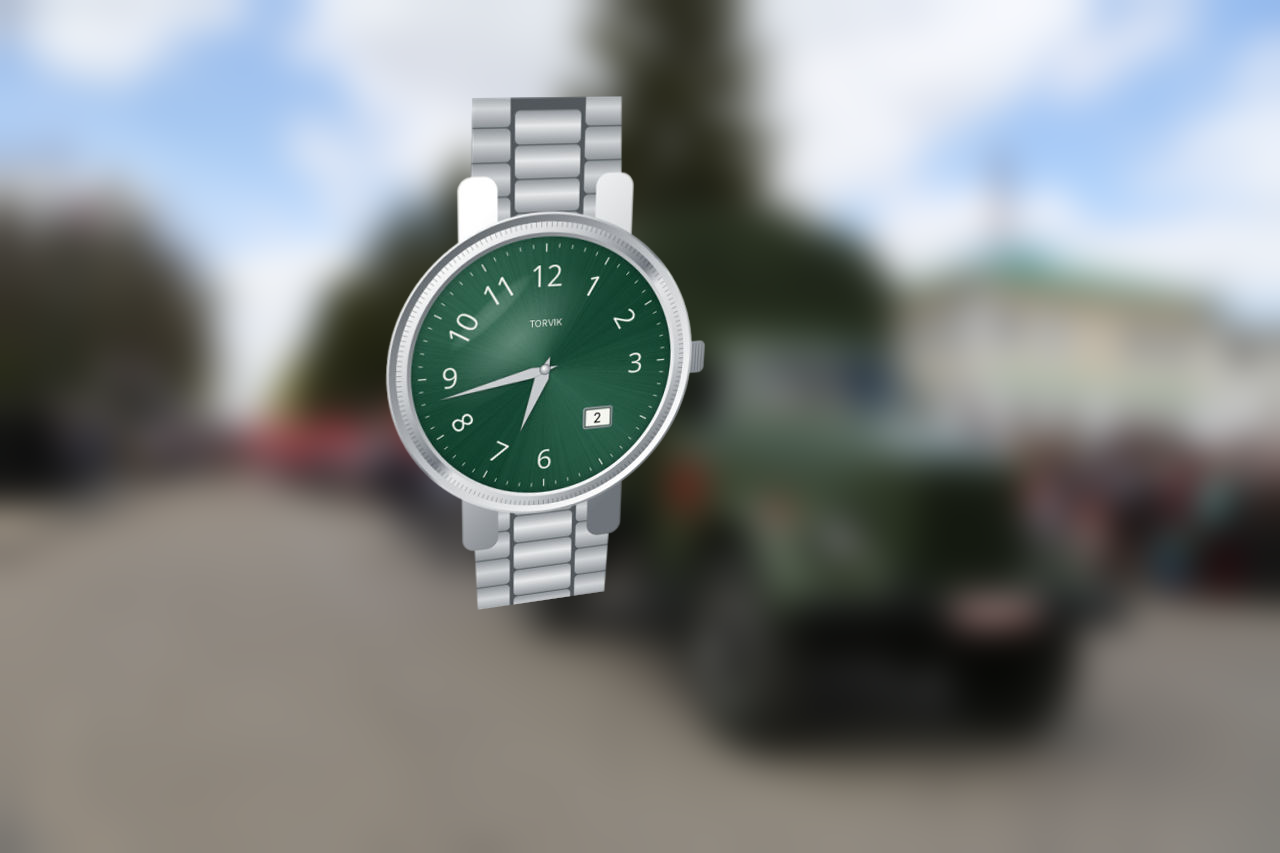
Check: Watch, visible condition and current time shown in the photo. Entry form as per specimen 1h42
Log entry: 6h43
